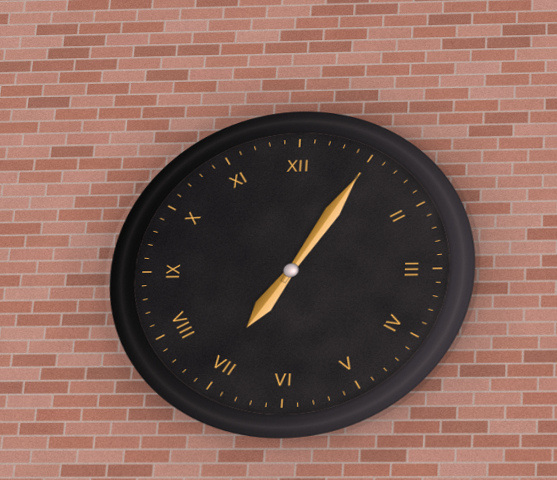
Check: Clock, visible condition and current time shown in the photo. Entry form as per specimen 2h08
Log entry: 7h05
